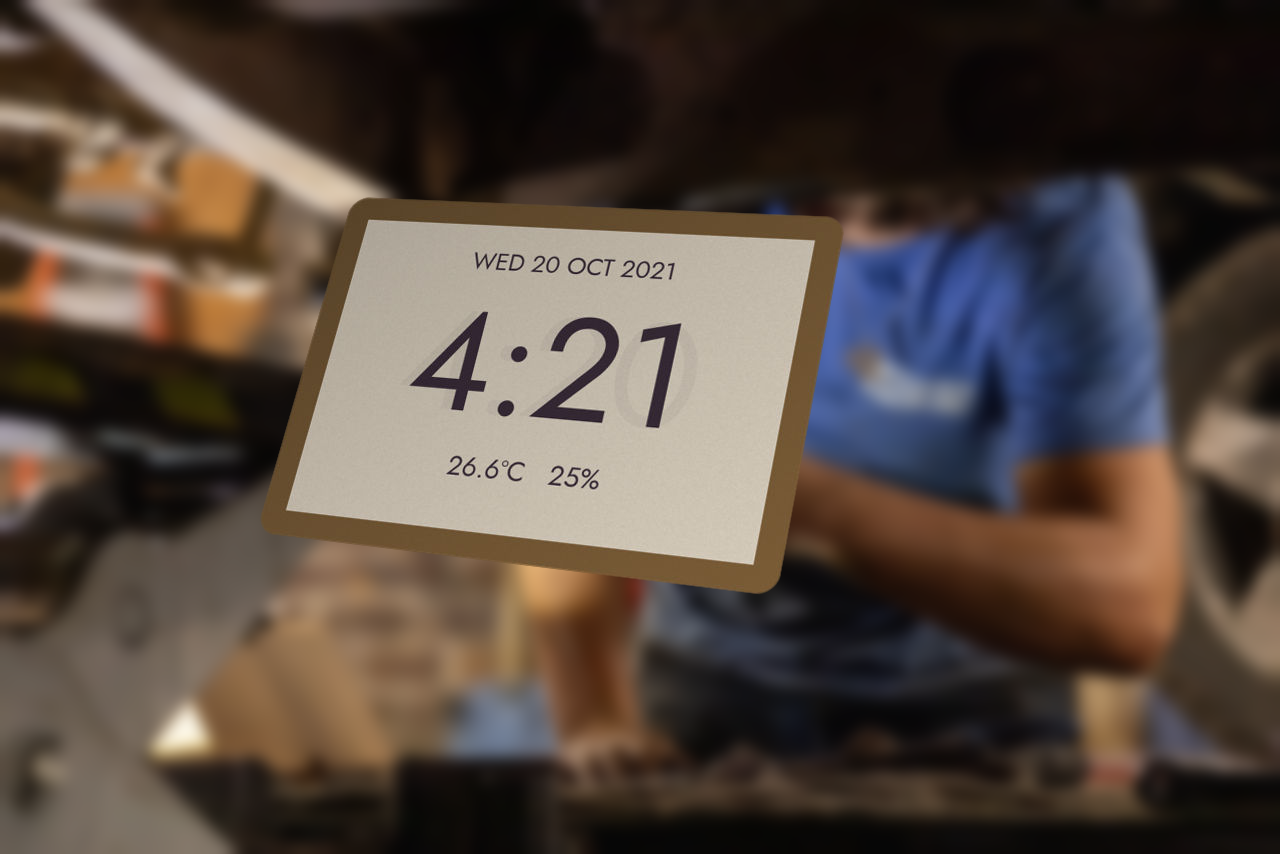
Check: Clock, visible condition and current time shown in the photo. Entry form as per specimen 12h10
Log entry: 4h21
